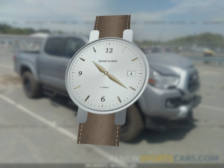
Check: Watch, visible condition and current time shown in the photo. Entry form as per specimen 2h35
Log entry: 10h21
